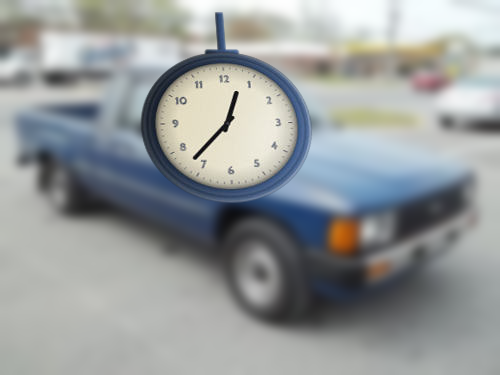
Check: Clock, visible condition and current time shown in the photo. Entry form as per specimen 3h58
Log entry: 12h37
